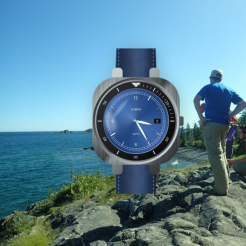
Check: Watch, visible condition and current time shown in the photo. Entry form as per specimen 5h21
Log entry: 3h25
